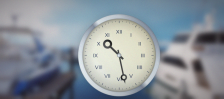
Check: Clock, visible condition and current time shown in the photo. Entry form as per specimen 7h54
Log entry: 10h28
